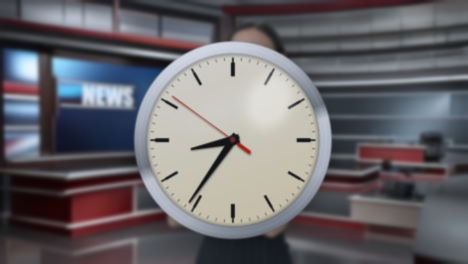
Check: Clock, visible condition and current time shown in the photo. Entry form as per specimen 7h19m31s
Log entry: 8h35m51s
